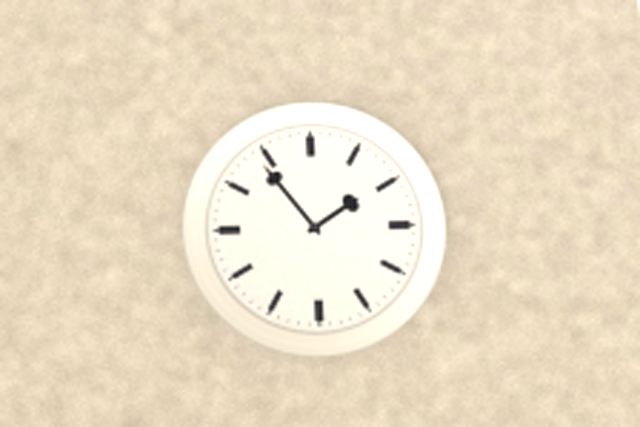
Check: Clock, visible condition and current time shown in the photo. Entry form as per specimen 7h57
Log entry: 1h54
